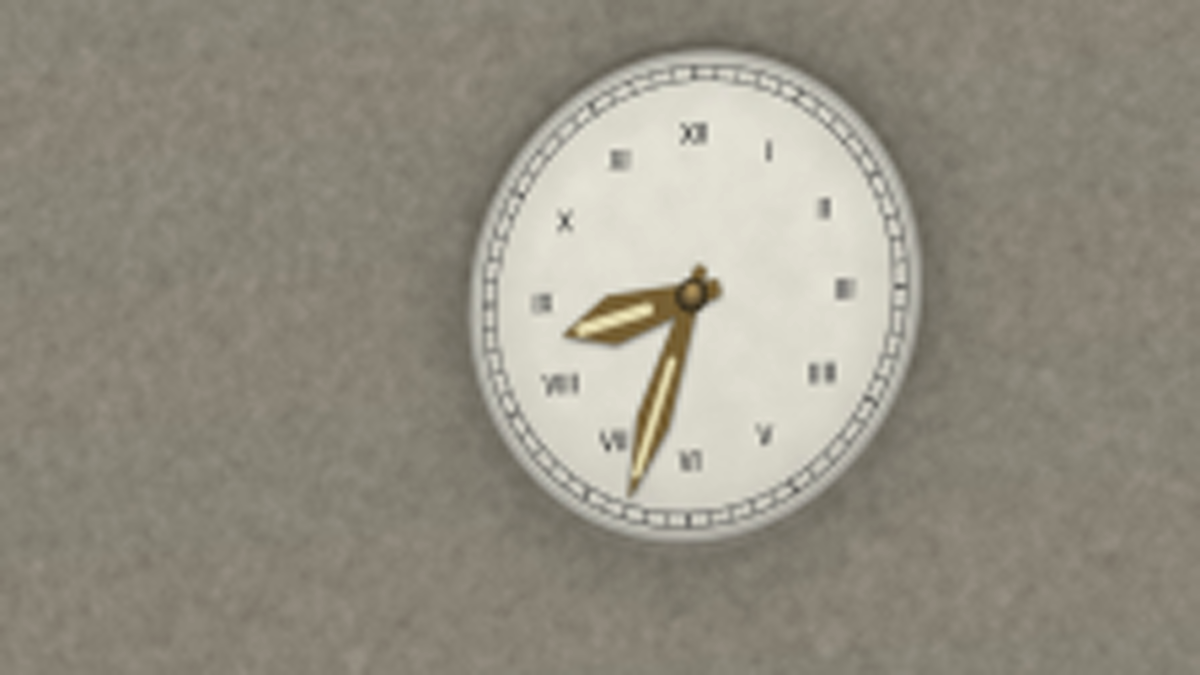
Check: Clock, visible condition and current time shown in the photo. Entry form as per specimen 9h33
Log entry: 8h33
